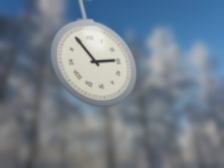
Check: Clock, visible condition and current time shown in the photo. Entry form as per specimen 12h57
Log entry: 2h55
